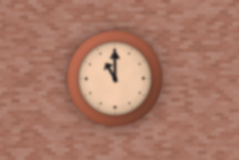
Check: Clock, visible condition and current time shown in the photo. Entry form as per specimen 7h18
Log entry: 11h00
